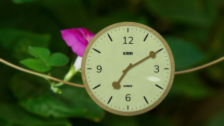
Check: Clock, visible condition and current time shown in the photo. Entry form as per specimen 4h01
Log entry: 7h10
